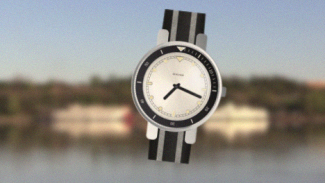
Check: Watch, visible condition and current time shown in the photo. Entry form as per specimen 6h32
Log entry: 7h18
